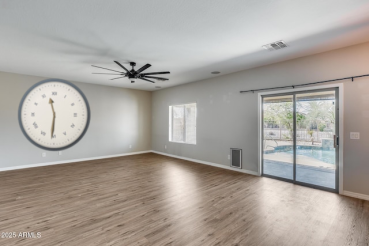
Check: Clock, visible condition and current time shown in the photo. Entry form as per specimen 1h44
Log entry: 11h31
